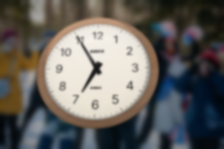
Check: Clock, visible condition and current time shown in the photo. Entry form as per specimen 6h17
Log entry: 6h55
